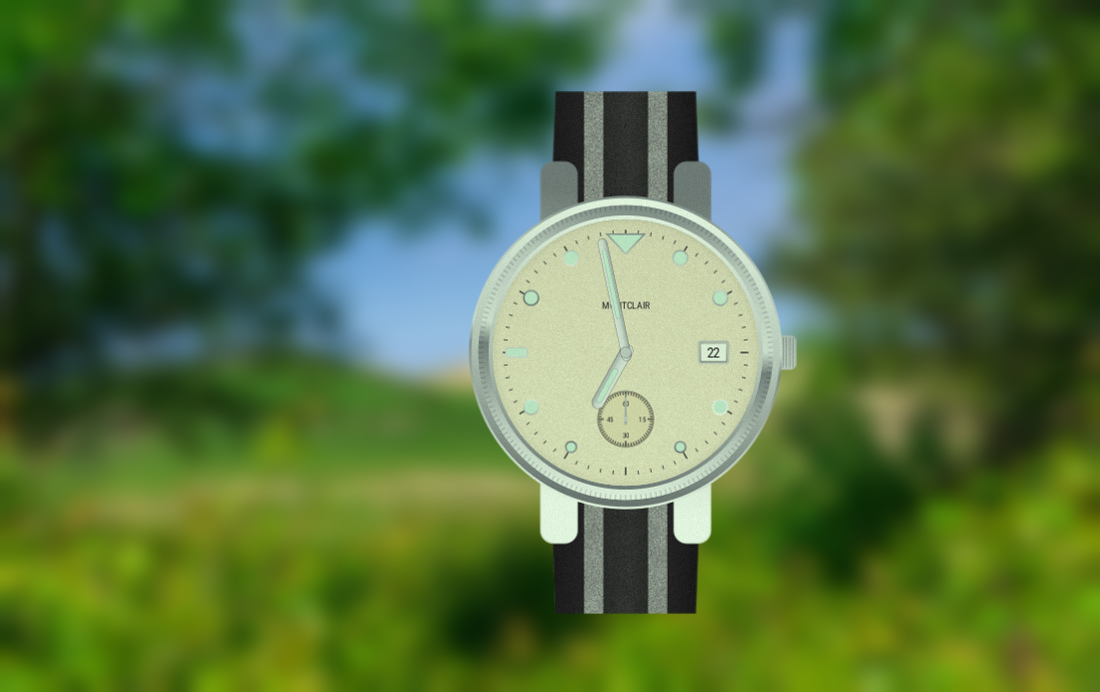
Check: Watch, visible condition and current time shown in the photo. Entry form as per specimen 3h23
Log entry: 6h58
